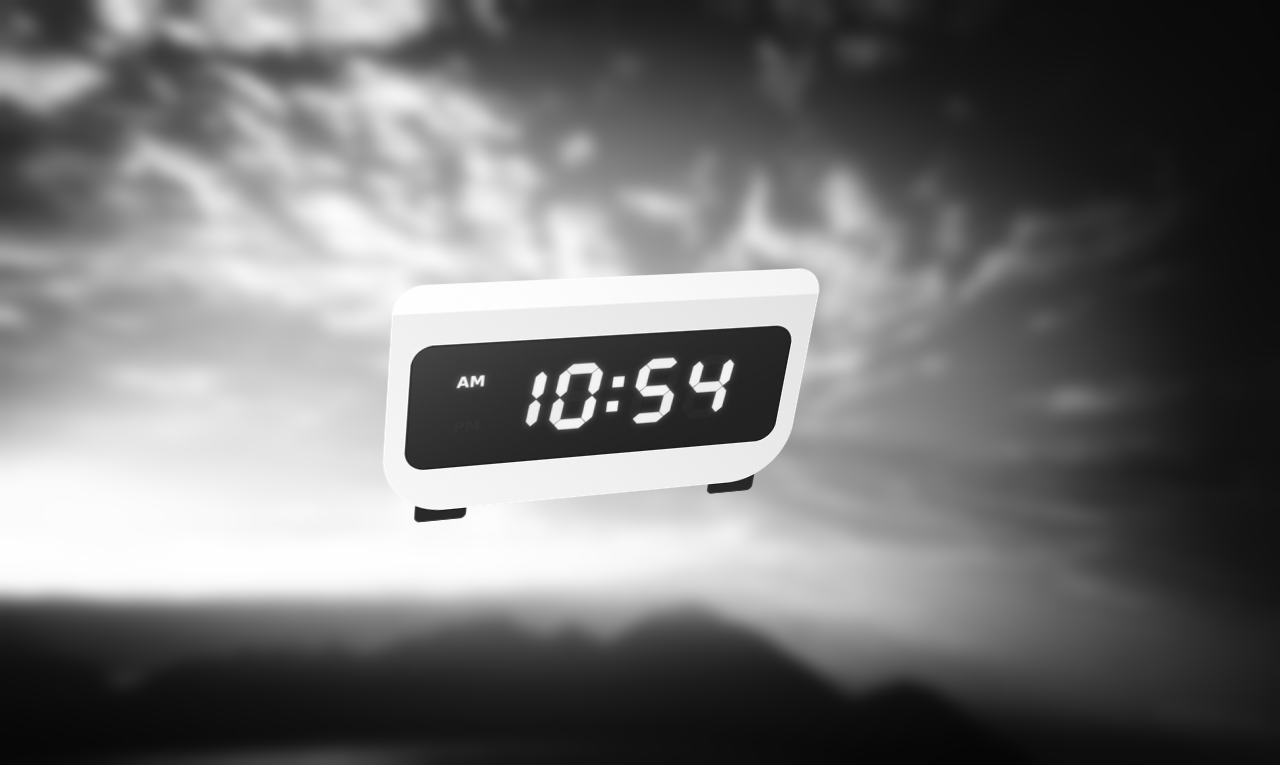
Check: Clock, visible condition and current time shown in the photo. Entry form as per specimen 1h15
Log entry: 10h54
